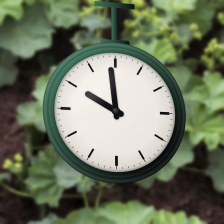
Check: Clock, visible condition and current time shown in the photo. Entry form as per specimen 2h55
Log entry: 9h59
